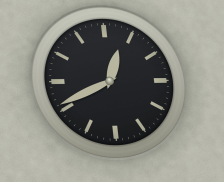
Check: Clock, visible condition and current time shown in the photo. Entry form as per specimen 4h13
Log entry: 12h41
